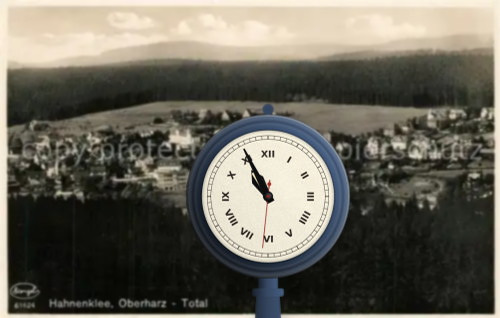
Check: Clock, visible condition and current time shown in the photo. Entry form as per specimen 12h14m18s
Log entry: 10h55m31s
